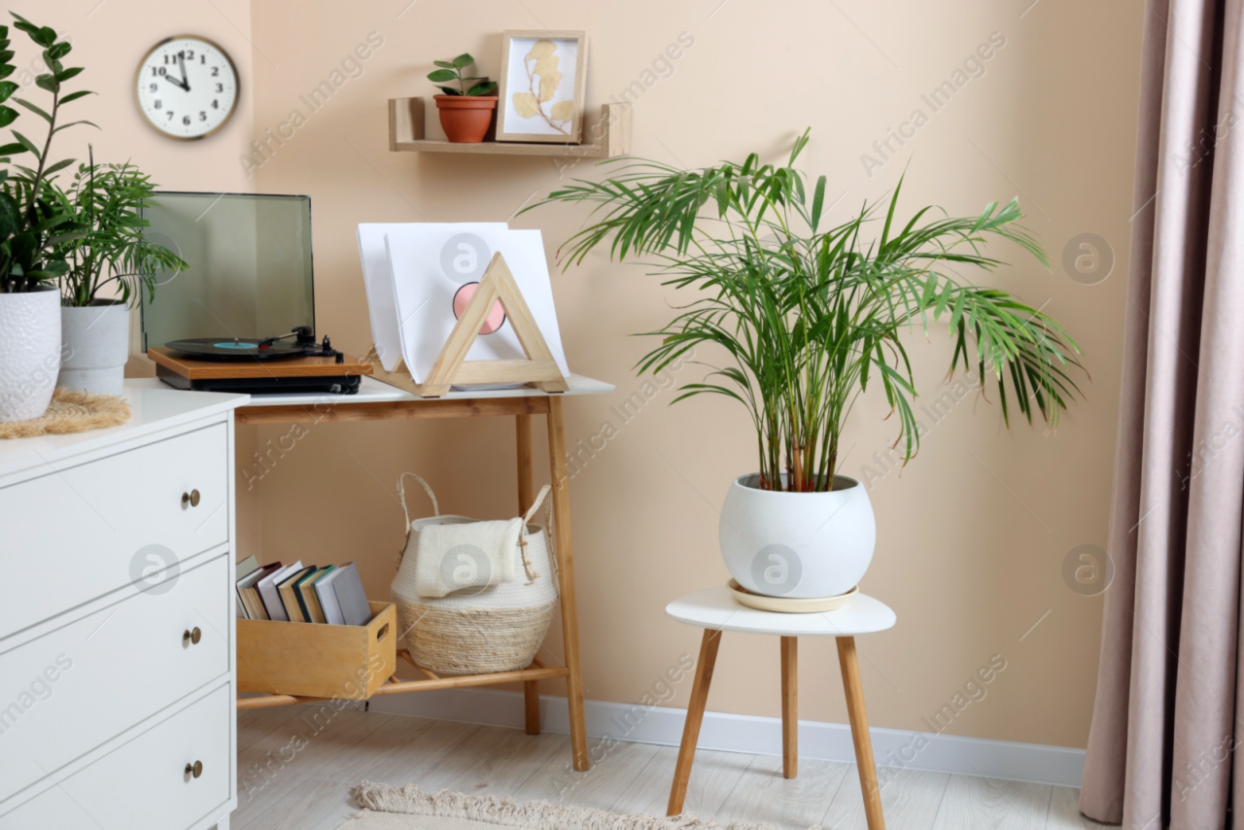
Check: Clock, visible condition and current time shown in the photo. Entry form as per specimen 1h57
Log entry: 9h58
